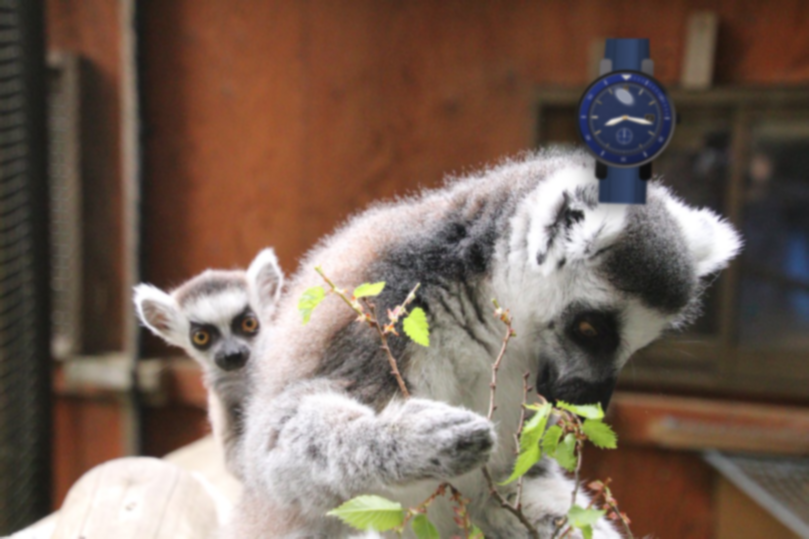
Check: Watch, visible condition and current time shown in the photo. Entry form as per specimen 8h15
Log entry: 8h17
